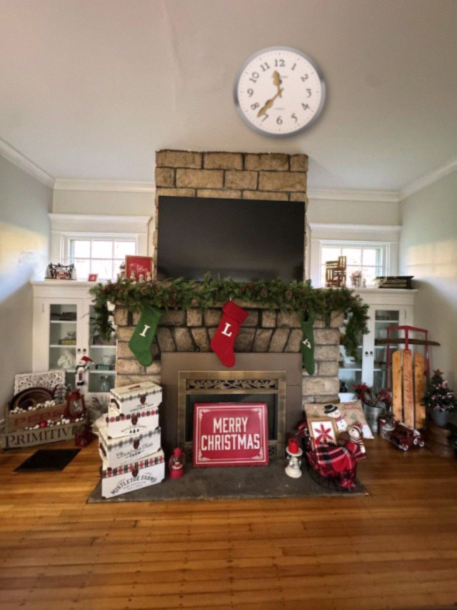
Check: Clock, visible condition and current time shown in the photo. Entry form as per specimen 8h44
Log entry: 11h37
